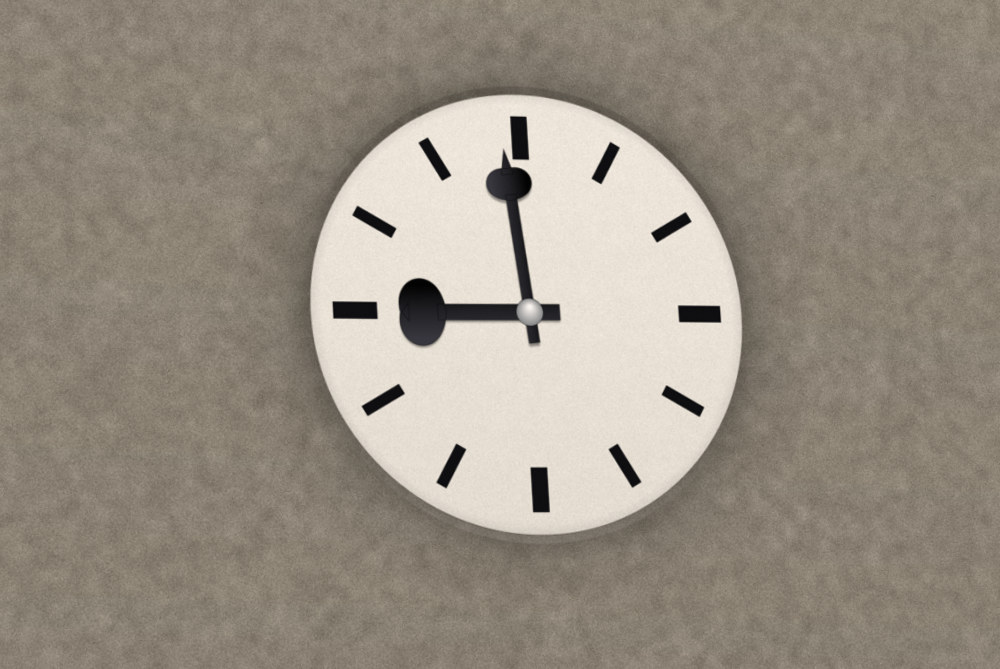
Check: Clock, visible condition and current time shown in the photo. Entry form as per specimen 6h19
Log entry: 8h59
